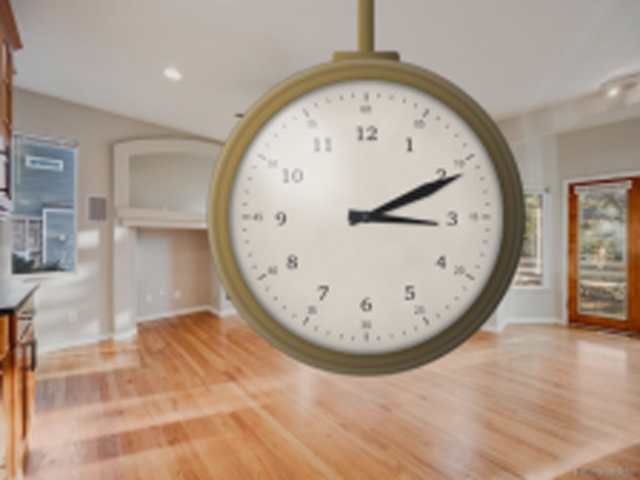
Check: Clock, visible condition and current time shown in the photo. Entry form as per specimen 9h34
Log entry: 3h11
